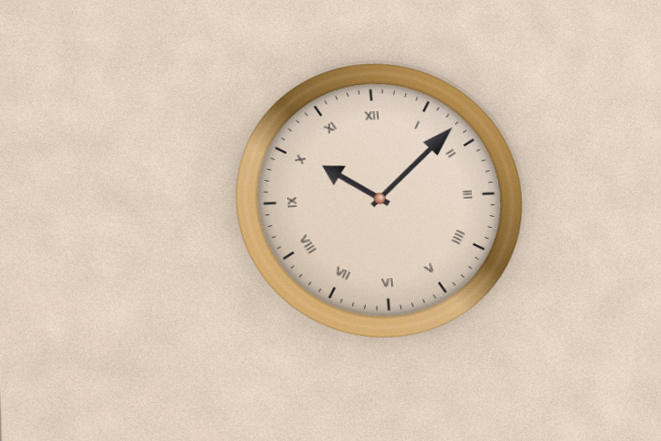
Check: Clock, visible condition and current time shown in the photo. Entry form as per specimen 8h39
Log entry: 10h08
